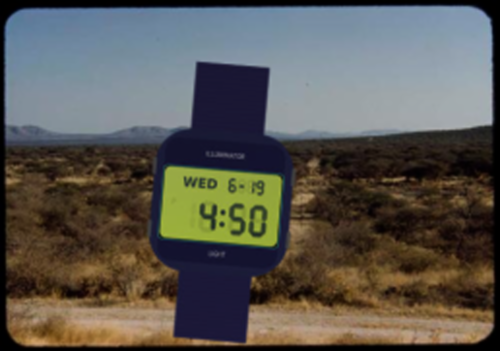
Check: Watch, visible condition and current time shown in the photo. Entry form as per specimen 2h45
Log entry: 4h50
